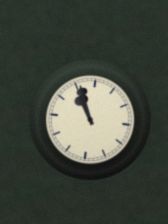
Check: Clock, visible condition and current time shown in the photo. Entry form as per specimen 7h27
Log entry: 10h56
